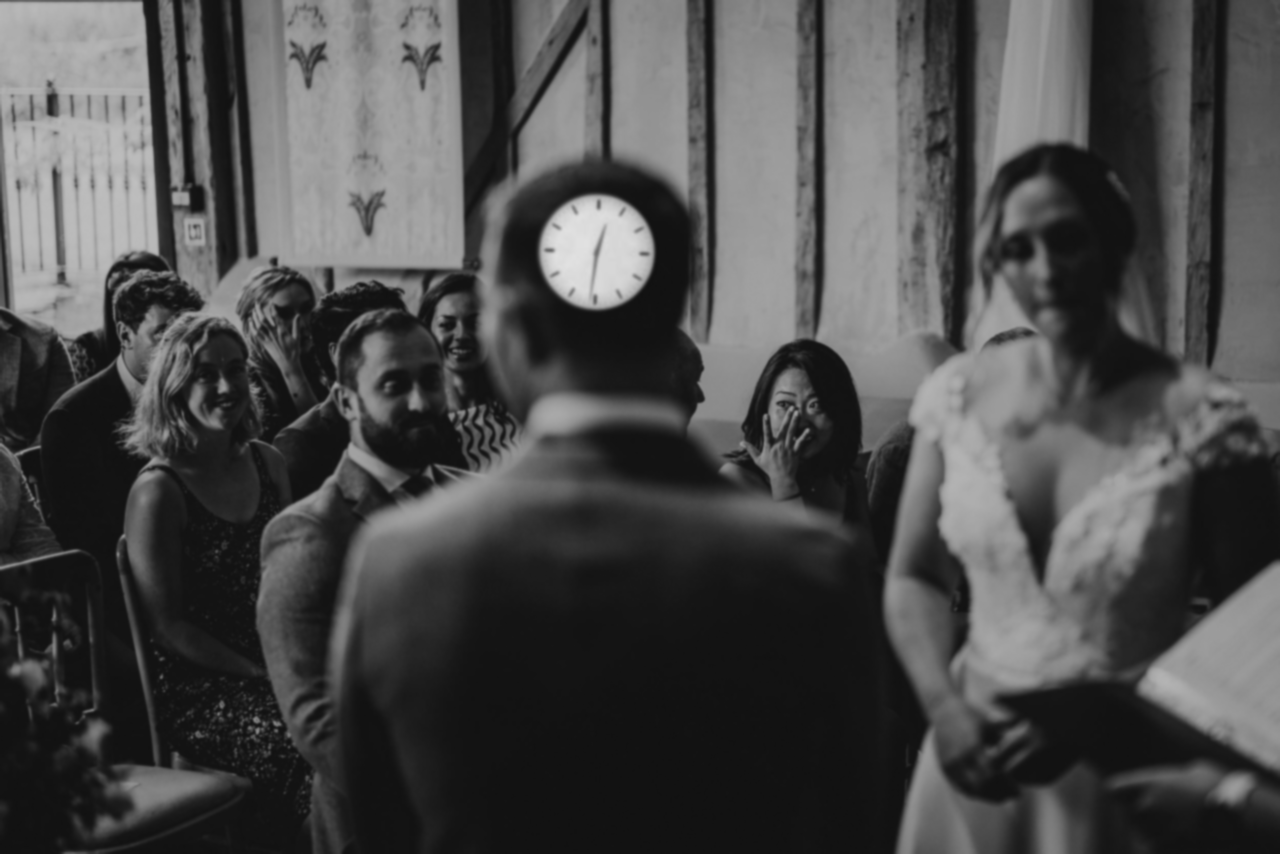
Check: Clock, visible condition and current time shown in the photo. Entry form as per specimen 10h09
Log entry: 12h31
